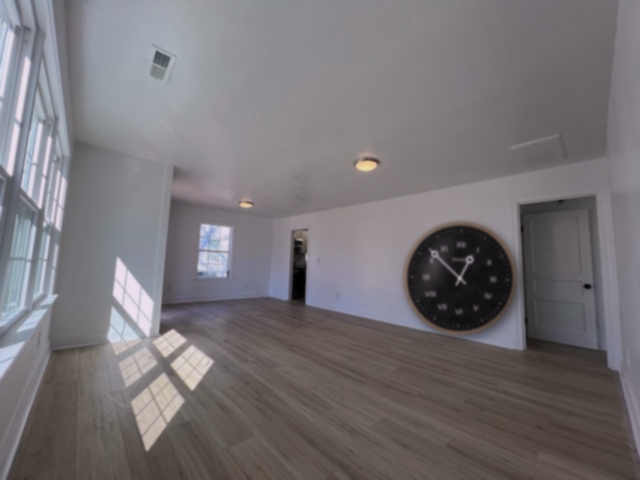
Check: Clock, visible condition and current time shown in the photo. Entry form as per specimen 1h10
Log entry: 12h52
